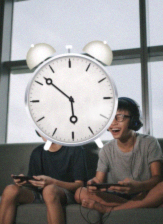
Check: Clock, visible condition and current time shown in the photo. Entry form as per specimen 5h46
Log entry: 5h52
